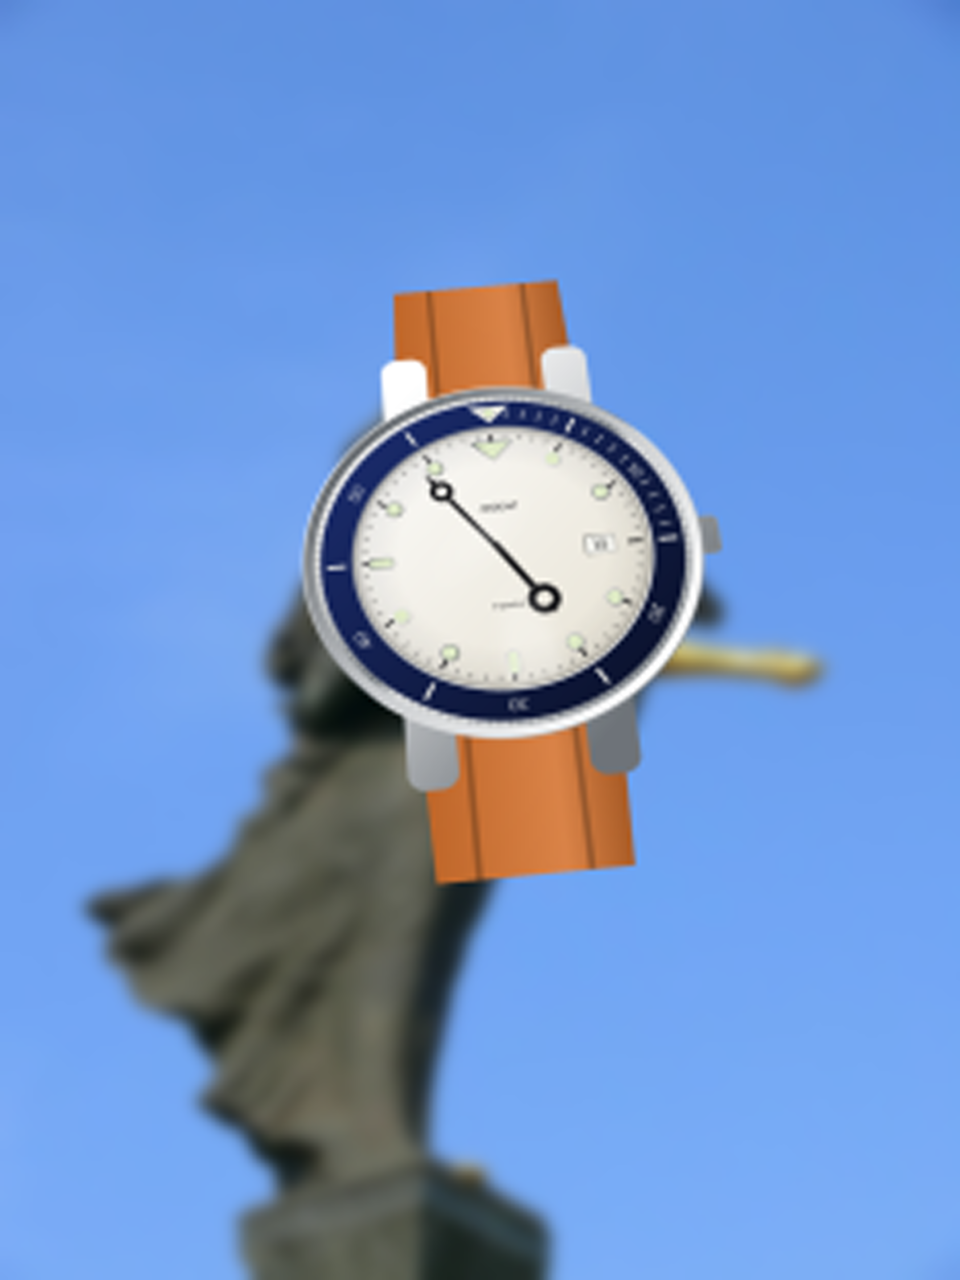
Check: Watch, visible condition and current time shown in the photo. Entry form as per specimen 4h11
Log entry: 4h54
